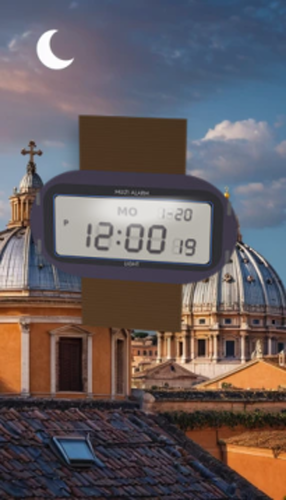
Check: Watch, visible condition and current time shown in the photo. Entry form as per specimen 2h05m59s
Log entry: 12h00m19s
